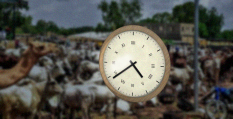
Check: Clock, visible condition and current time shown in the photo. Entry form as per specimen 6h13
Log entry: 4h39
